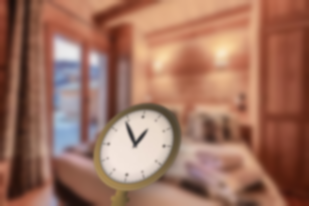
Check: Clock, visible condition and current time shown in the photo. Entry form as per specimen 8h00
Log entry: 12h54
